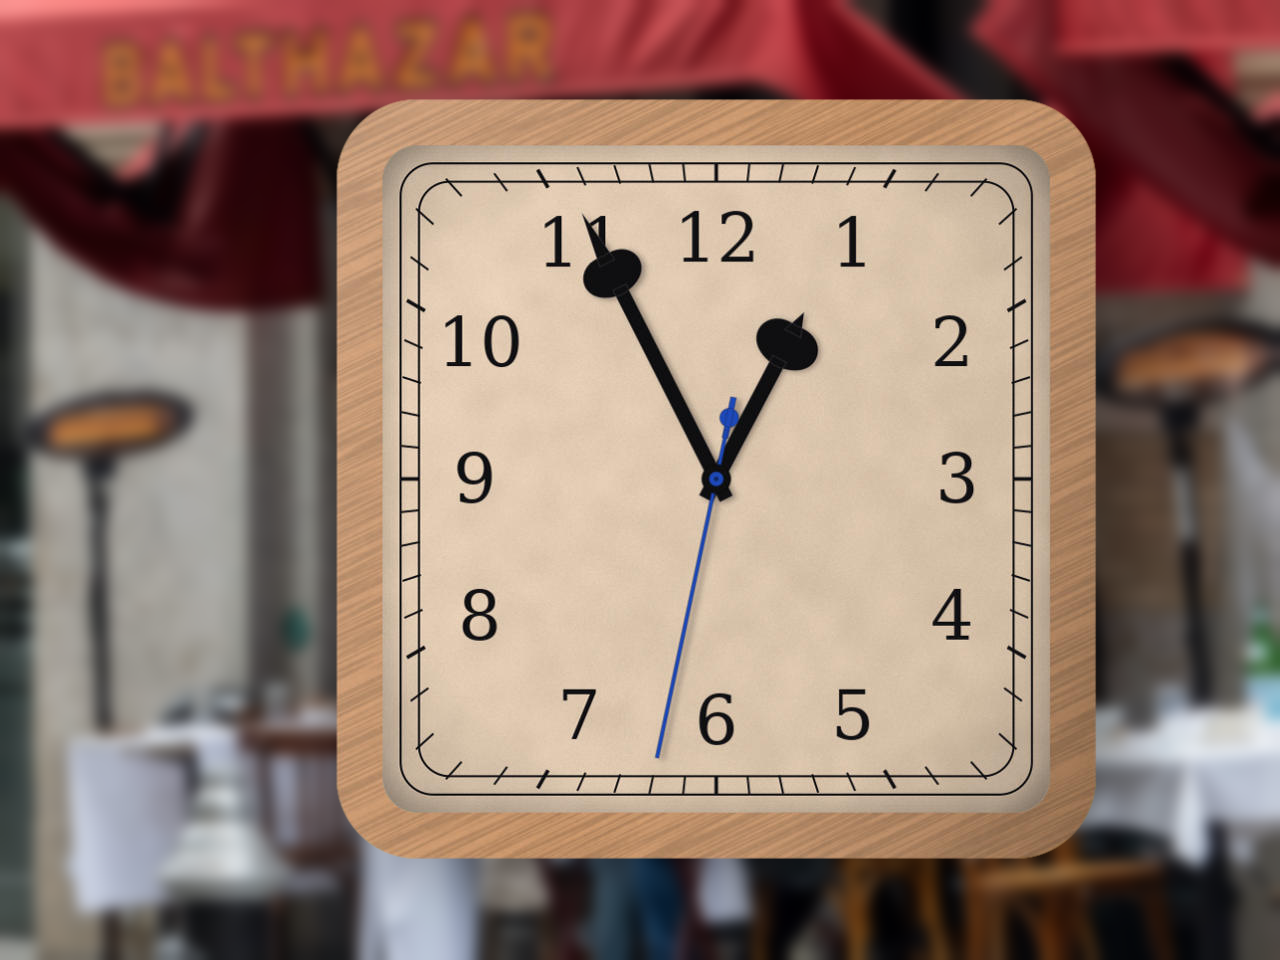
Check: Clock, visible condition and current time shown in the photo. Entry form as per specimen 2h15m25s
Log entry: 12h55m32s
